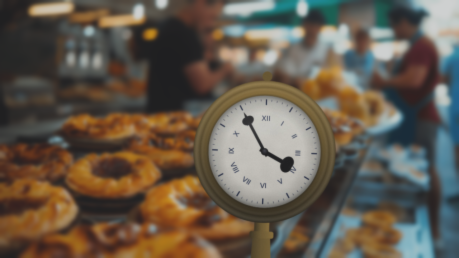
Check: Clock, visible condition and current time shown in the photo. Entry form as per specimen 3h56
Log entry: 3h55
